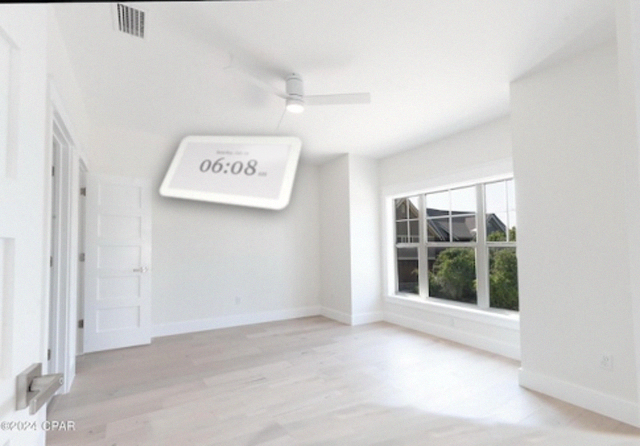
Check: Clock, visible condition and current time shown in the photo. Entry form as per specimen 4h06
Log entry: 6h08
